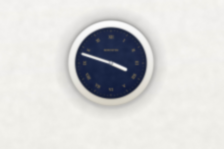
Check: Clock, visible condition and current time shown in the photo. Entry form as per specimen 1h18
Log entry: 3h48
